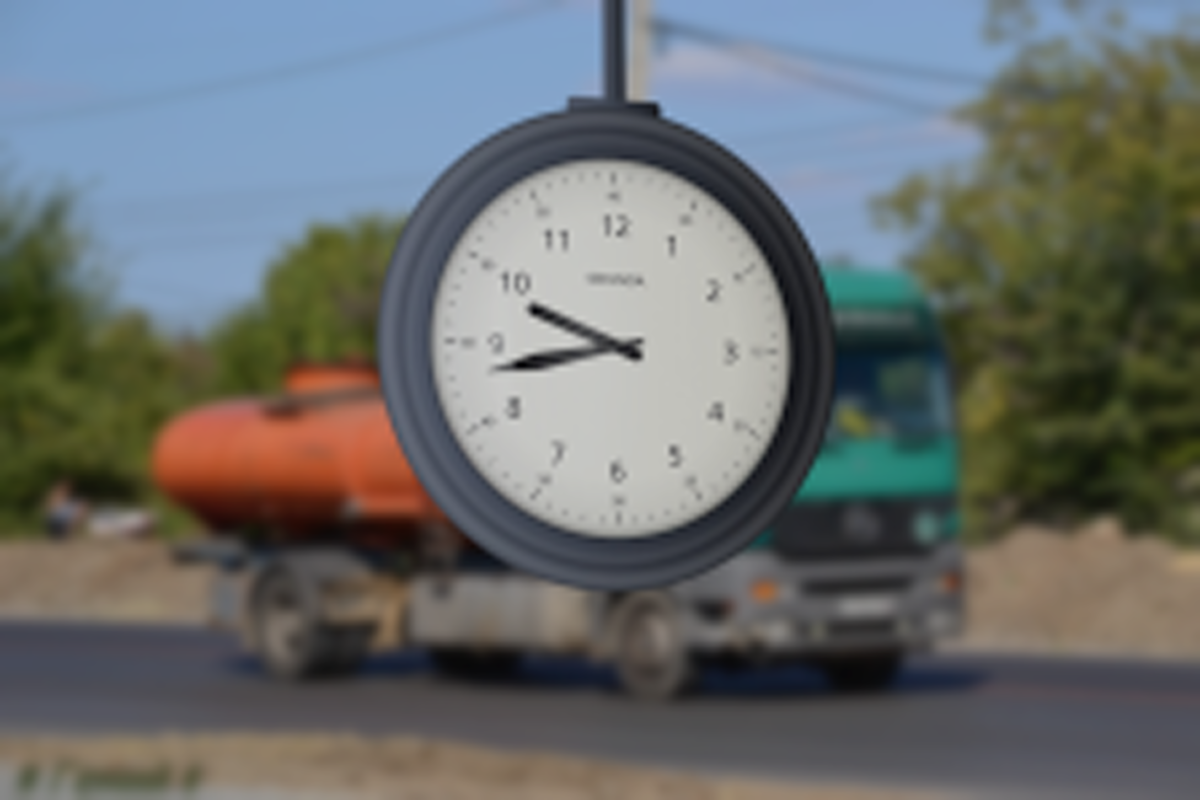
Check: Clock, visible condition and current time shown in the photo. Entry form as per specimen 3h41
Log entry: 9h43
